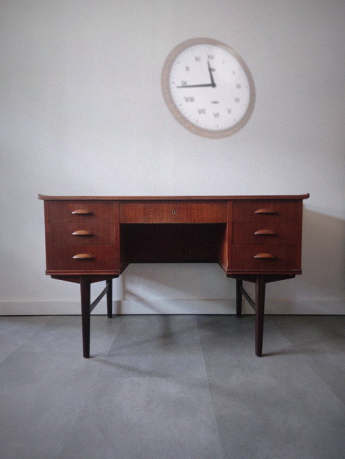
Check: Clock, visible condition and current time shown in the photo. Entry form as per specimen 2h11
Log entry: 11h44
